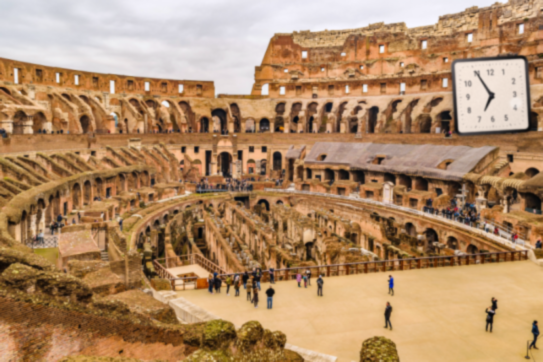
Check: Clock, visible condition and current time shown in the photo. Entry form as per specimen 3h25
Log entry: 6h55
